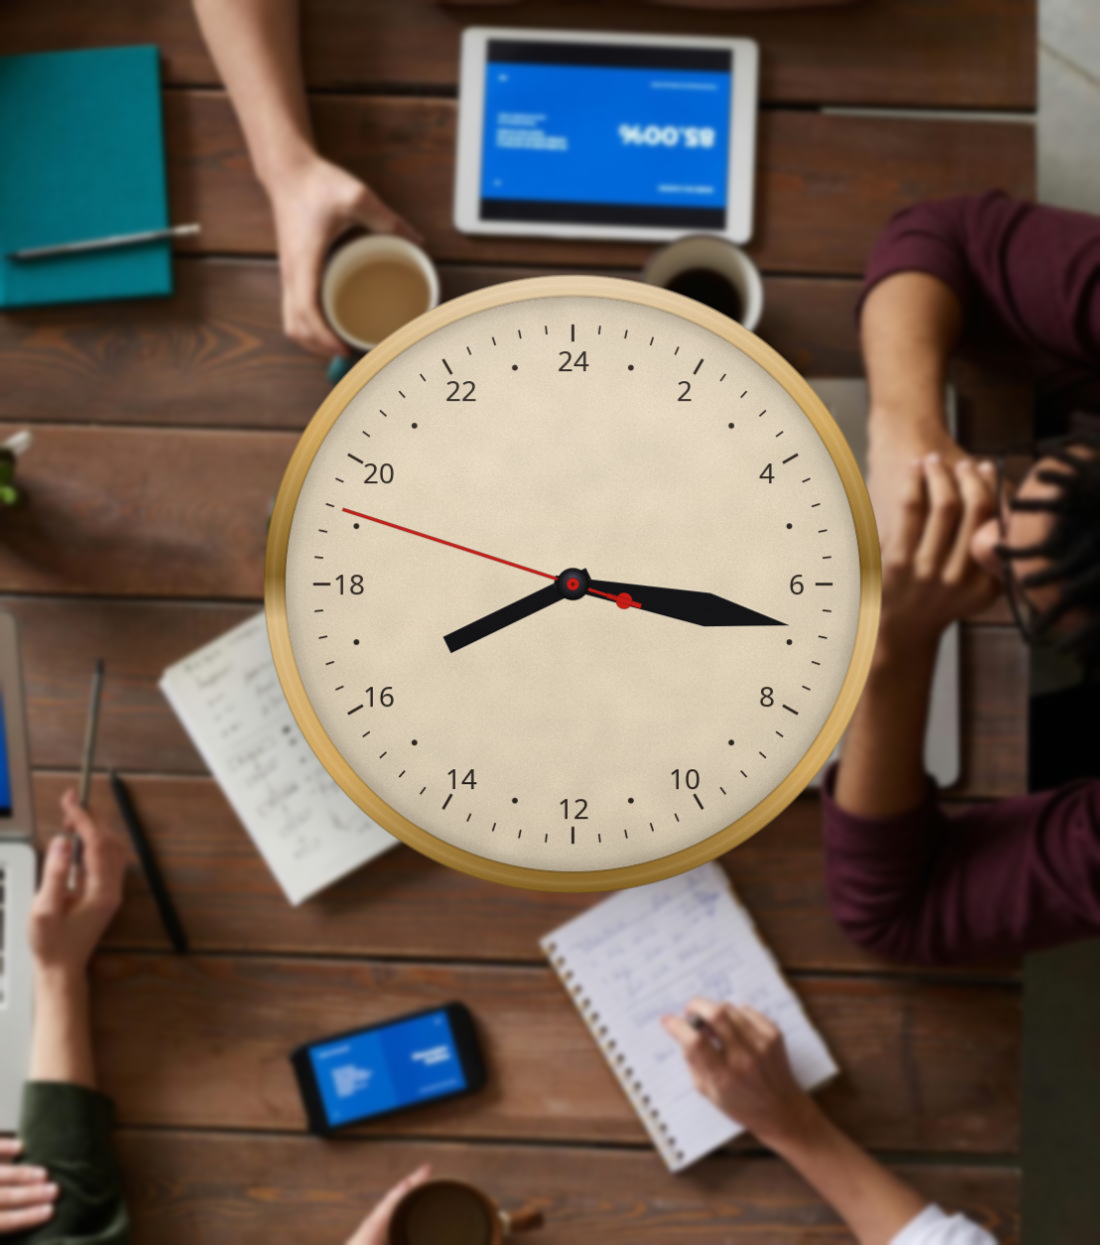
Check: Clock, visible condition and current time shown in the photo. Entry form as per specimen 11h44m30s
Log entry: 16h16m48s
